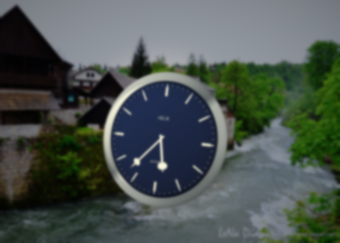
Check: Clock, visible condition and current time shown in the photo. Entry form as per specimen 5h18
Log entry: 5h37
